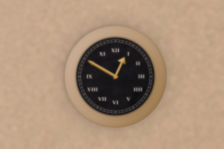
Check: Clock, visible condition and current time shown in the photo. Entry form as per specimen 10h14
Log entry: 12h50
